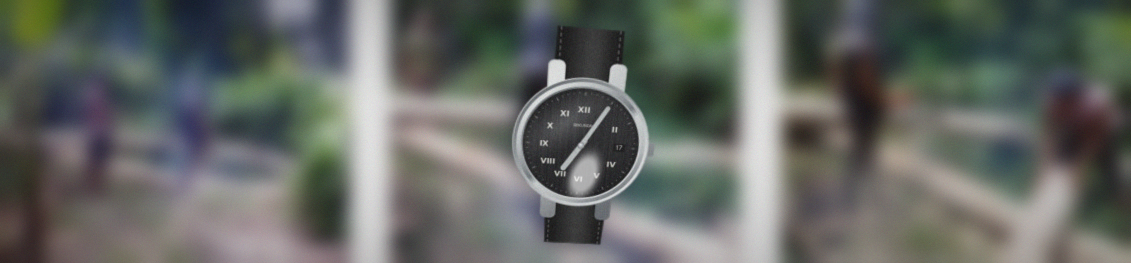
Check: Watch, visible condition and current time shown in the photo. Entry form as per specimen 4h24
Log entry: 7h05
